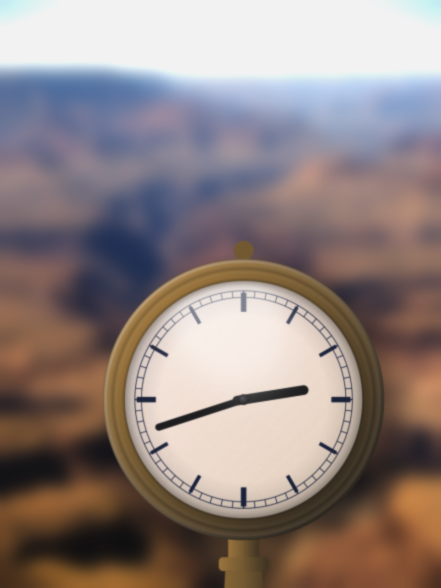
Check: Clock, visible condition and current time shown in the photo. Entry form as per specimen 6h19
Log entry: 2h42
